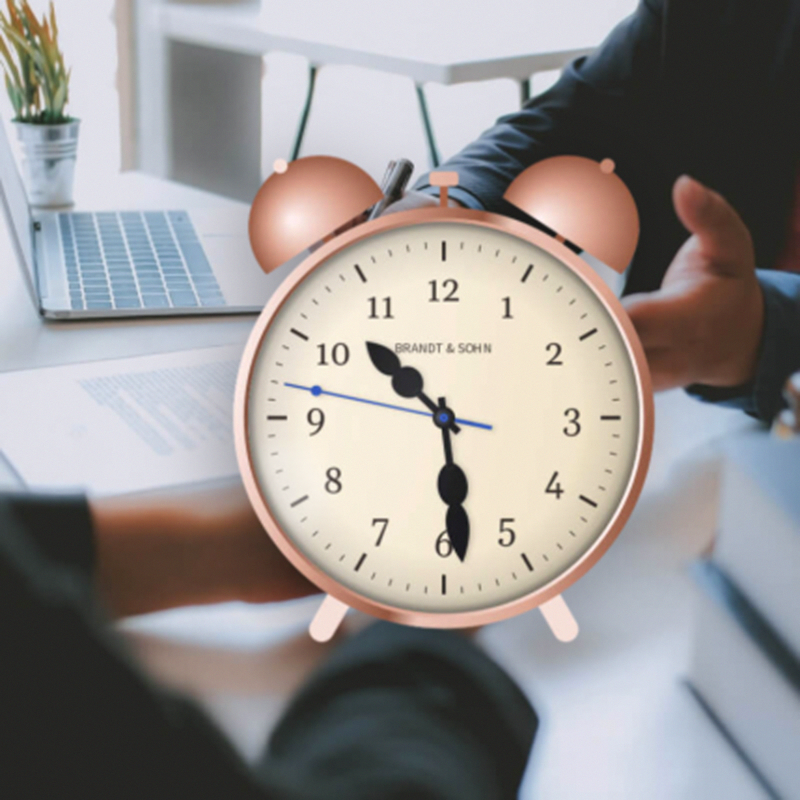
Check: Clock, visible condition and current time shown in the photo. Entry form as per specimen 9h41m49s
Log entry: 10h28m47s
